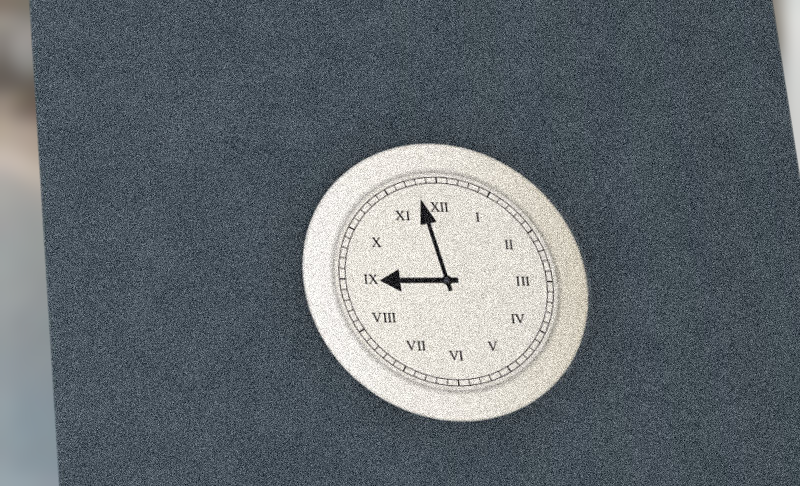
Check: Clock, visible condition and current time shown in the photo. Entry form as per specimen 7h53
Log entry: 8h58
